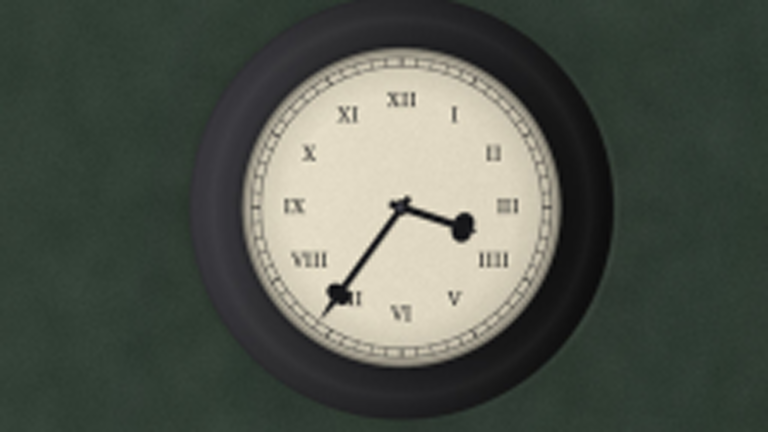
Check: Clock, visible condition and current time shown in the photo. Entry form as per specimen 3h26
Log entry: 3h36
